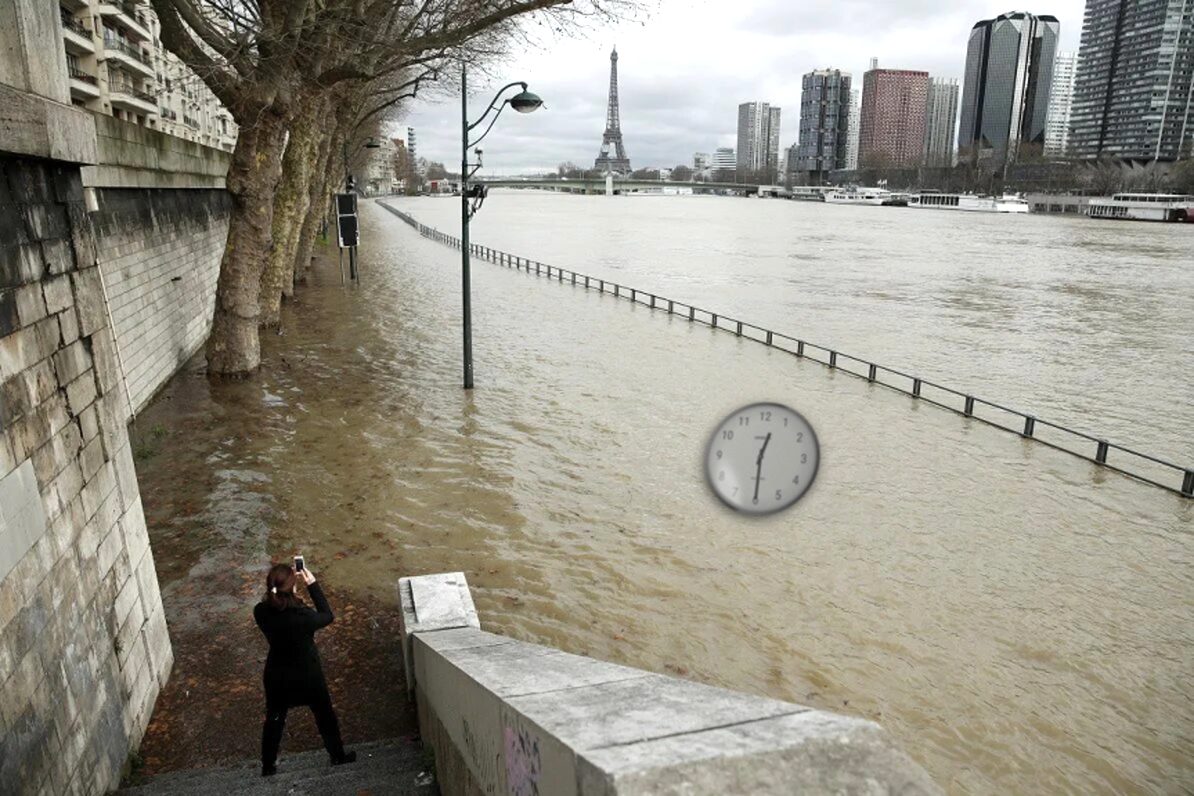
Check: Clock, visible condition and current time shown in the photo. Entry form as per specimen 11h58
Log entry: 12h30
